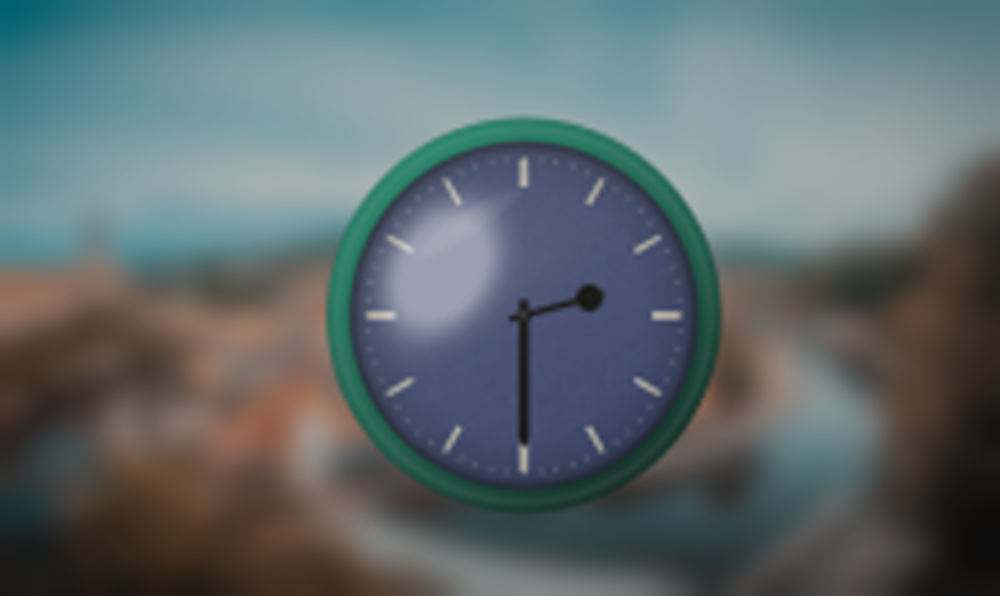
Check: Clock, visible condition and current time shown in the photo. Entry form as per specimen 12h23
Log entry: 2h30
